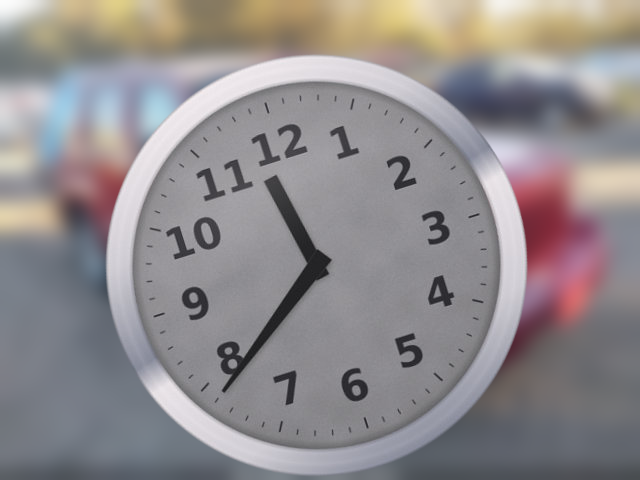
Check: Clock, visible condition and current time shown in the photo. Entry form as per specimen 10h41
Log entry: 11h39
